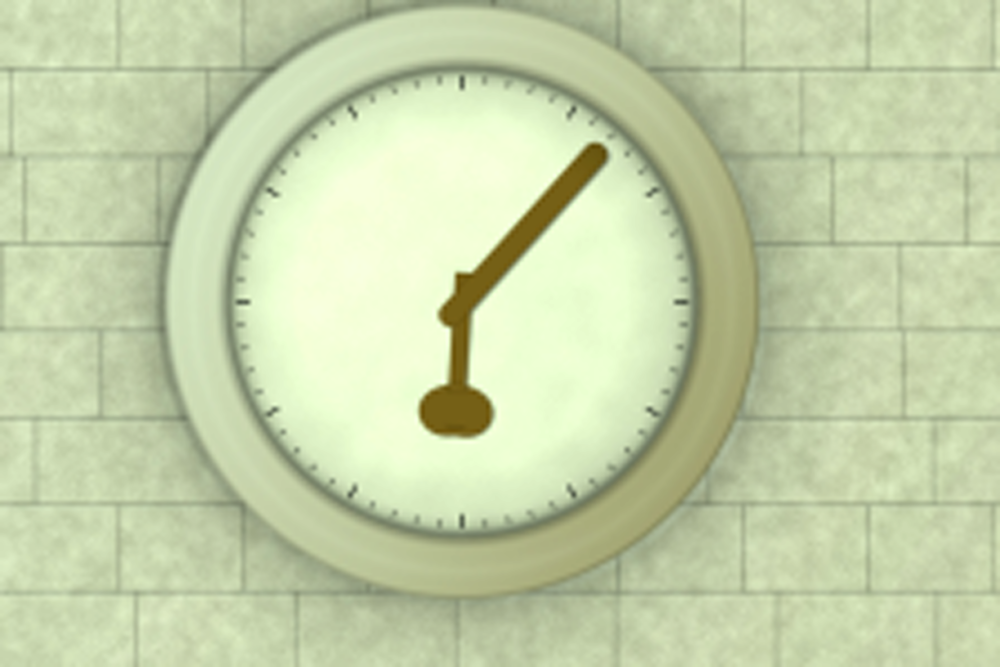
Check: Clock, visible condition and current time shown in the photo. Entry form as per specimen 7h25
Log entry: 6h07
